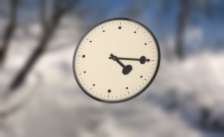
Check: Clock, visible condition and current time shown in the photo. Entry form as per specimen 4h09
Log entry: 4h15
